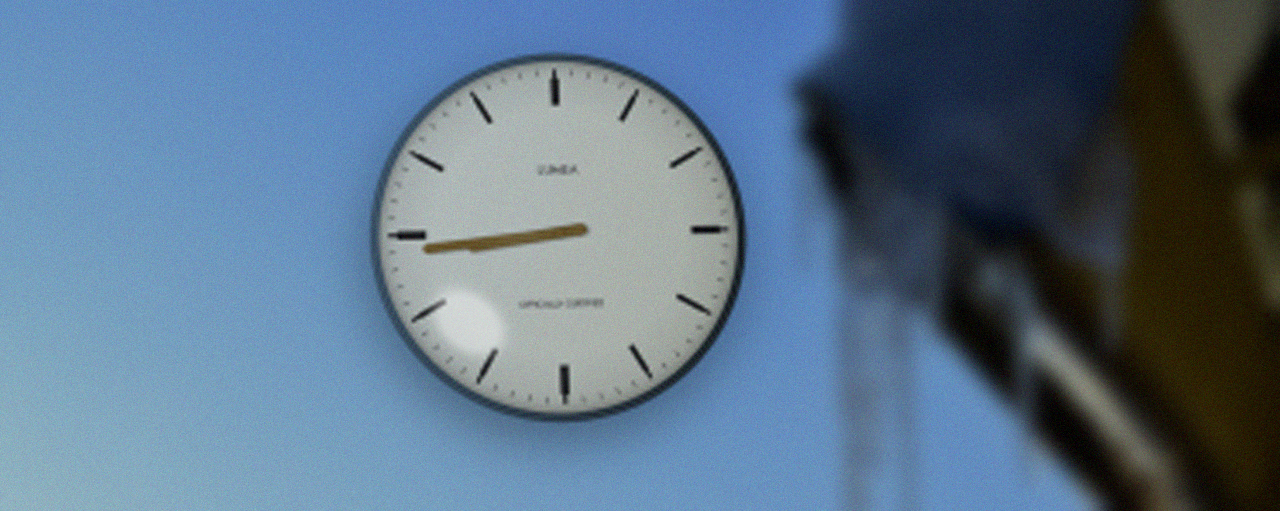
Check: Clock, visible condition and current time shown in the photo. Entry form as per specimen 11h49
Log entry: 8h44
